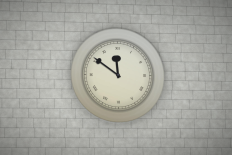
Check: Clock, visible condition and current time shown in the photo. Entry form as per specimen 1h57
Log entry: 11h51
